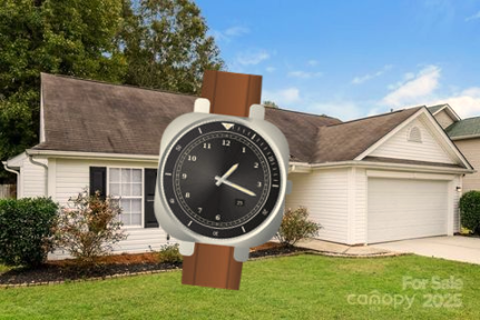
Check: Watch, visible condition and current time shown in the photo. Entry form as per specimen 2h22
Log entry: 1h18
